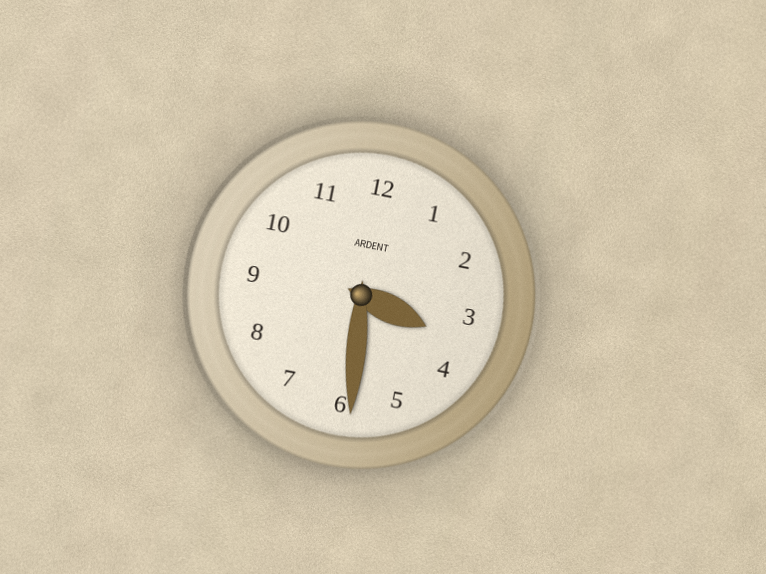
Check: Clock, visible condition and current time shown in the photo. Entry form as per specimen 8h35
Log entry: 3h29
